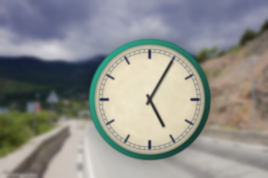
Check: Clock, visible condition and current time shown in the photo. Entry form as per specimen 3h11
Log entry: 5h05
